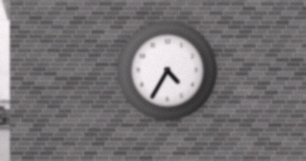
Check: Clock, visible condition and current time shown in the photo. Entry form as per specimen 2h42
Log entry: 4h35
